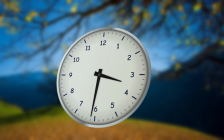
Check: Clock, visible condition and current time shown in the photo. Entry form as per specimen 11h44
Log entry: 3h31
